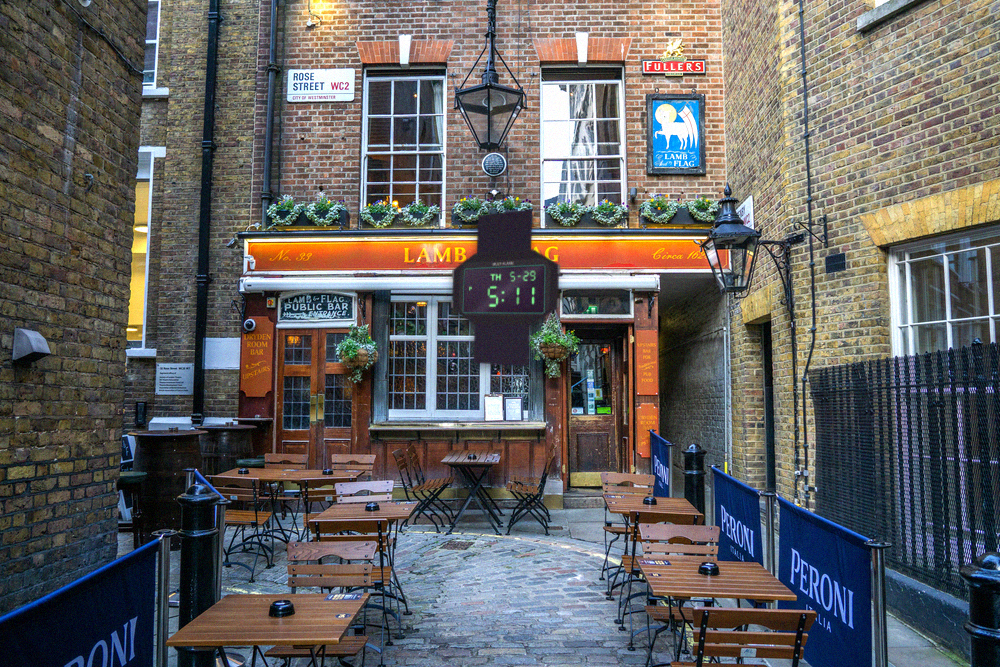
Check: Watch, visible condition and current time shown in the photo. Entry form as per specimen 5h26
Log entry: 5h11
